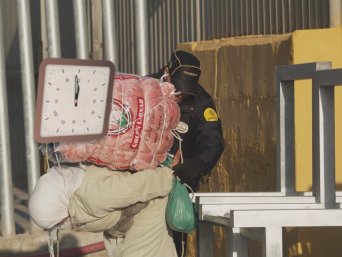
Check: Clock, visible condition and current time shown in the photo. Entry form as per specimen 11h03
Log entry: 11h59
